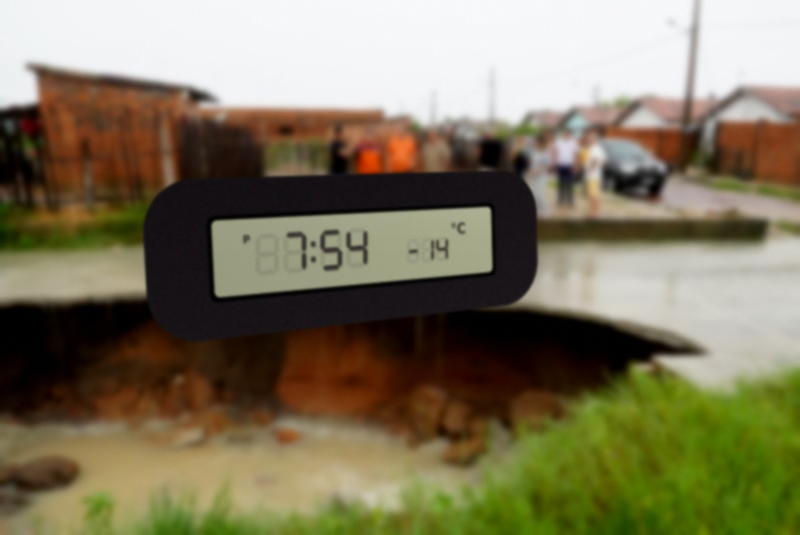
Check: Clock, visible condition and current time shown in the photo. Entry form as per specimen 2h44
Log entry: 7h54
